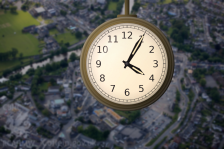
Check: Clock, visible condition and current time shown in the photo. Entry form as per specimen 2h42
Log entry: 4h05
